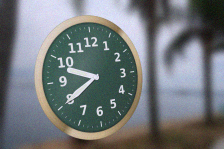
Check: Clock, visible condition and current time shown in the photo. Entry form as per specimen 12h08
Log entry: 9h40
